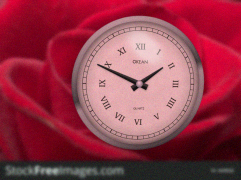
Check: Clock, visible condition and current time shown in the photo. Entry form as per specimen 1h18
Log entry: 1h49
